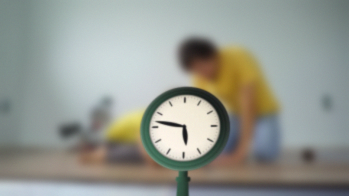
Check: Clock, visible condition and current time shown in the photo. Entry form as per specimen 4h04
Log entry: 5h47
